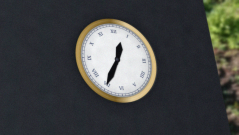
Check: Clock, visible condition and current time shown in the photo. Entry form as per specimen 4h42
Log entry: 12h35
